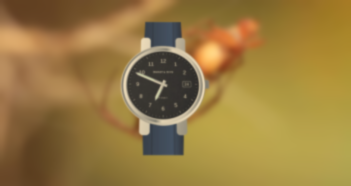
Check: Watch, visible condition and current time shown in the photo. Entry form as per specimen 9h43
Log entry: 6h49
